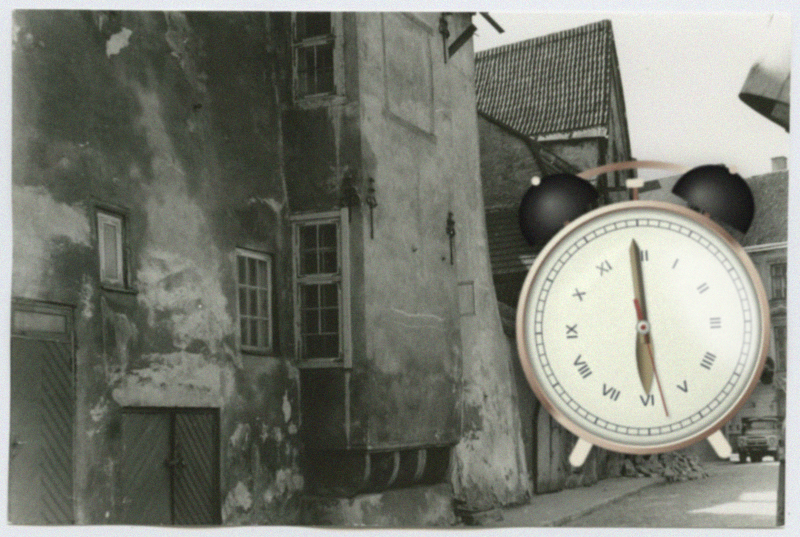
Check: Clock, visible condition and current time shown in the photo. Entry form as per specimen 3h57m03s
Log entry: 5h59m28s
